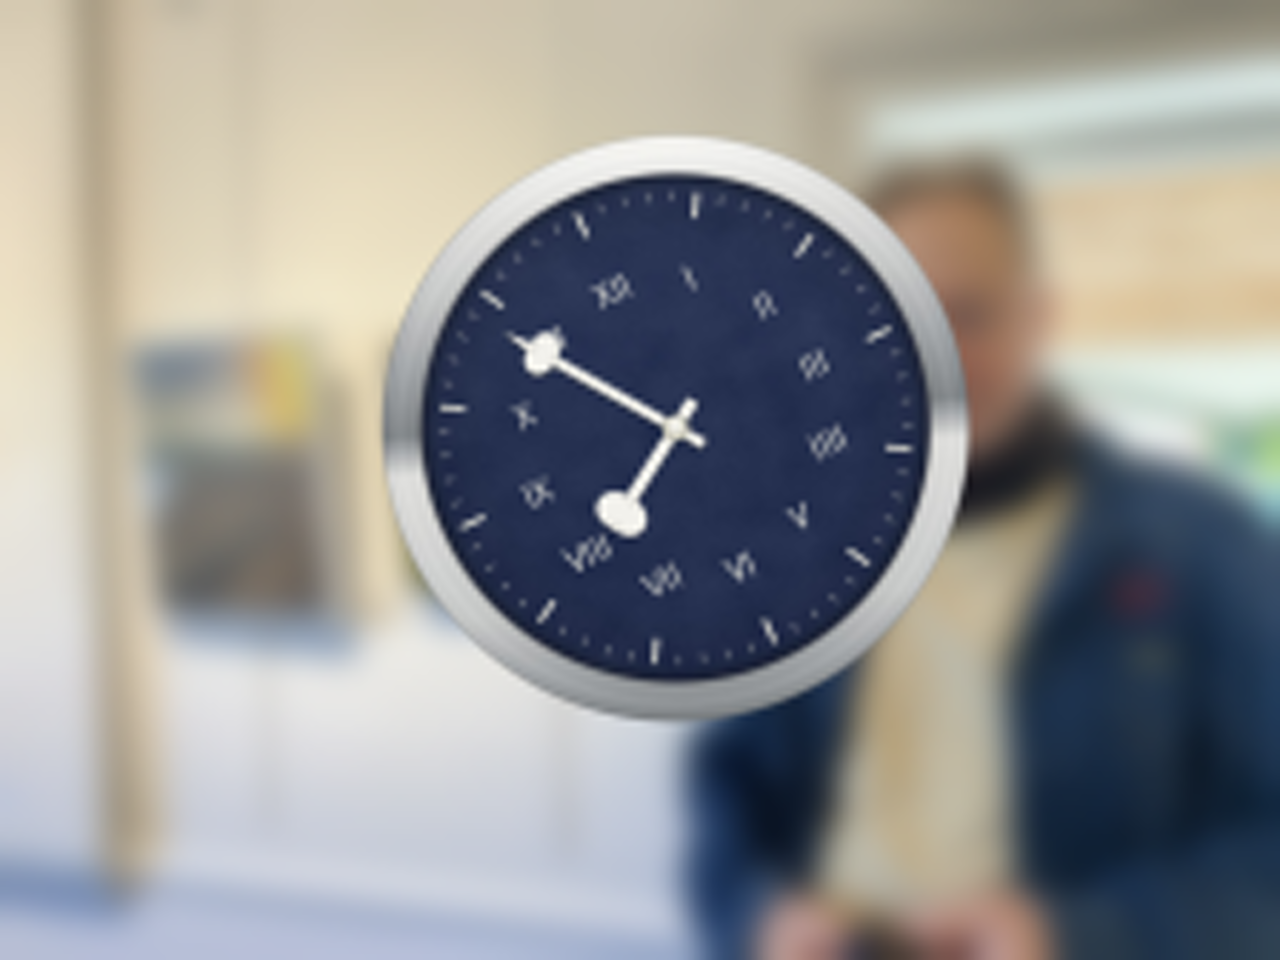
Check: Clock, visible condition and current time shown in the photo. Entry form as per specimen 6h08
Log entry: 7h54
